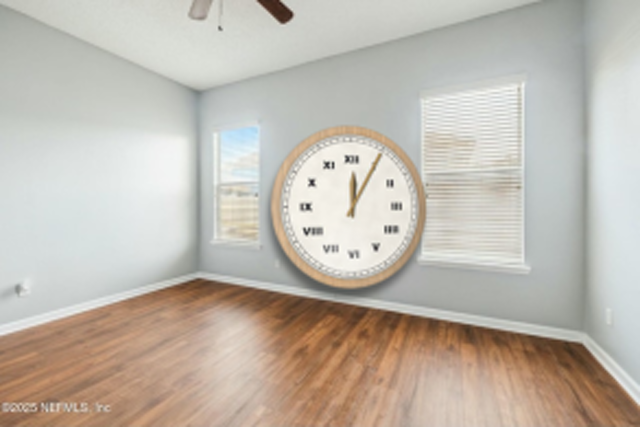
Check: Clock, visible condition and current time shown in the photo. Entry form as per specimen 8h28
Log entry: 12h05
